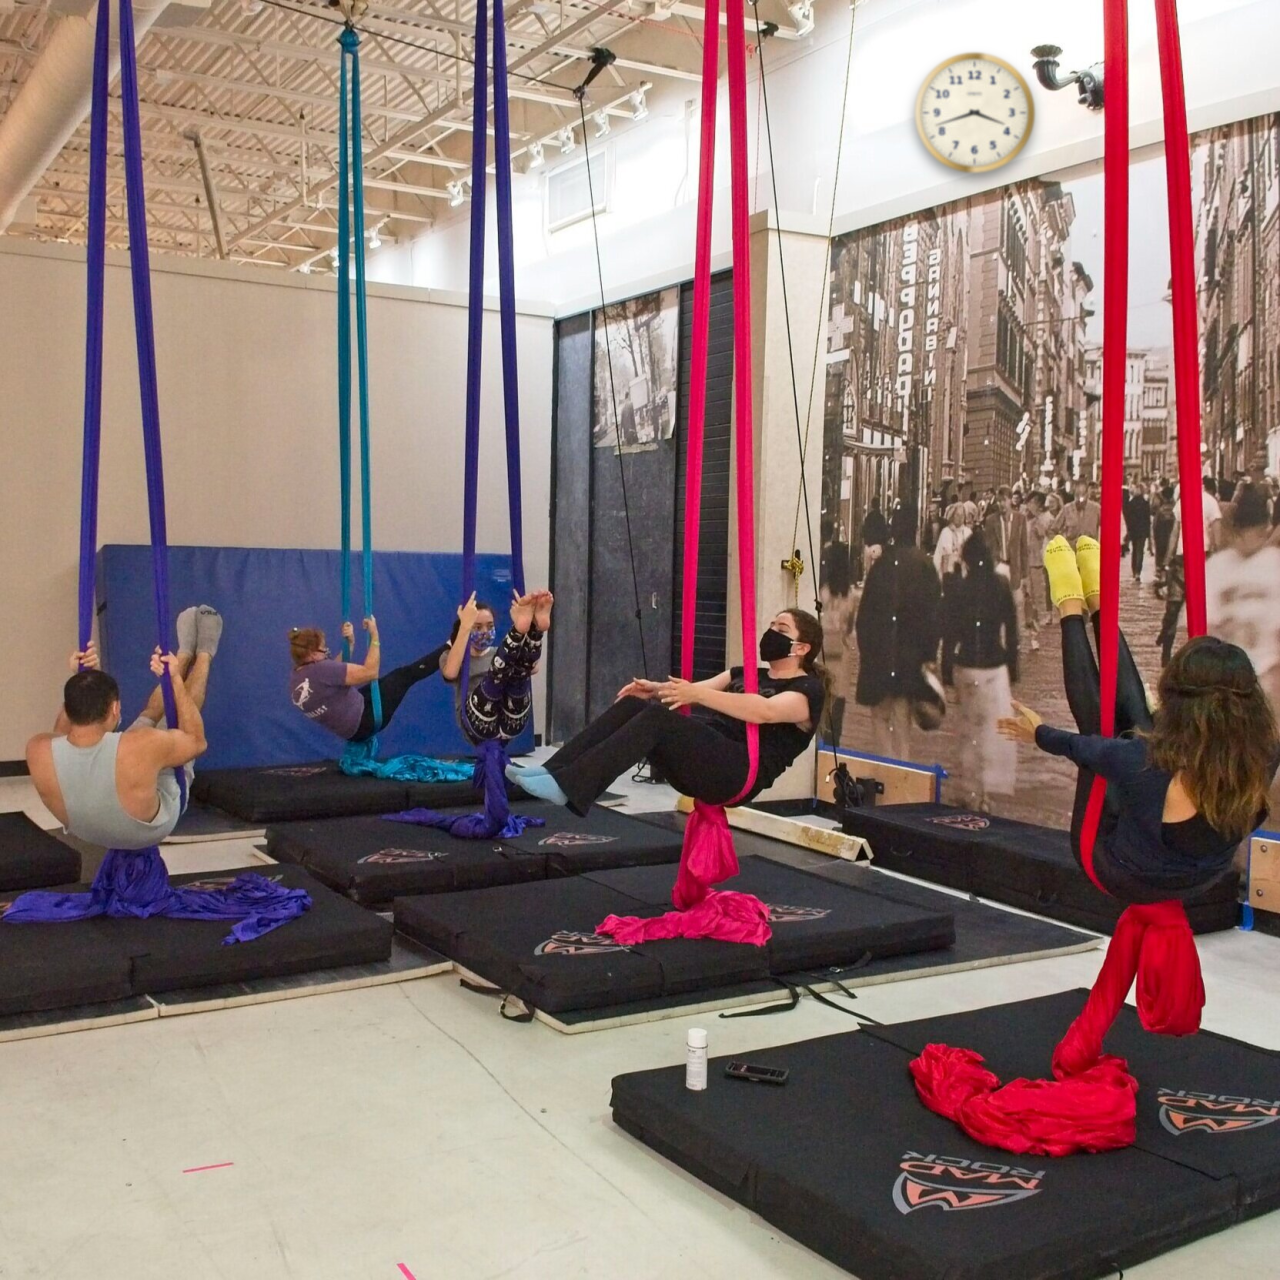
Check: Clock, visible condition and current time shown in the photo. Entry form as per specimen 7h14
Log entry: 3h42
